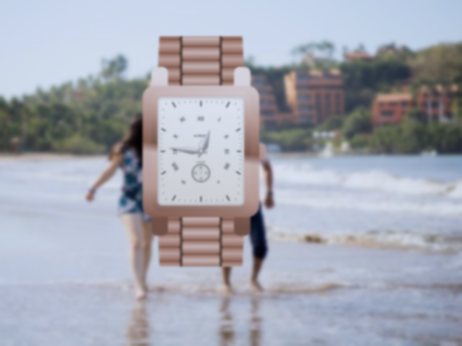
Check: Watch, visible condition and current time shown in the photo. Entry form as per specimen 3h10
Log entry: 12h46
